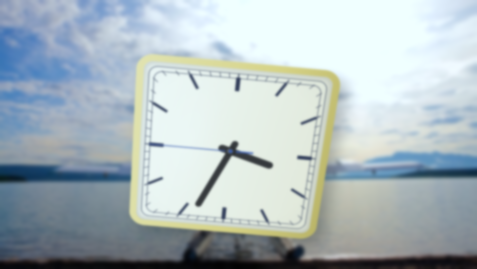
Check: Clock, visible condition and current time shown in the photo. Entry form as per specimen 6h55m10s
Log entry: 3h33m45s
